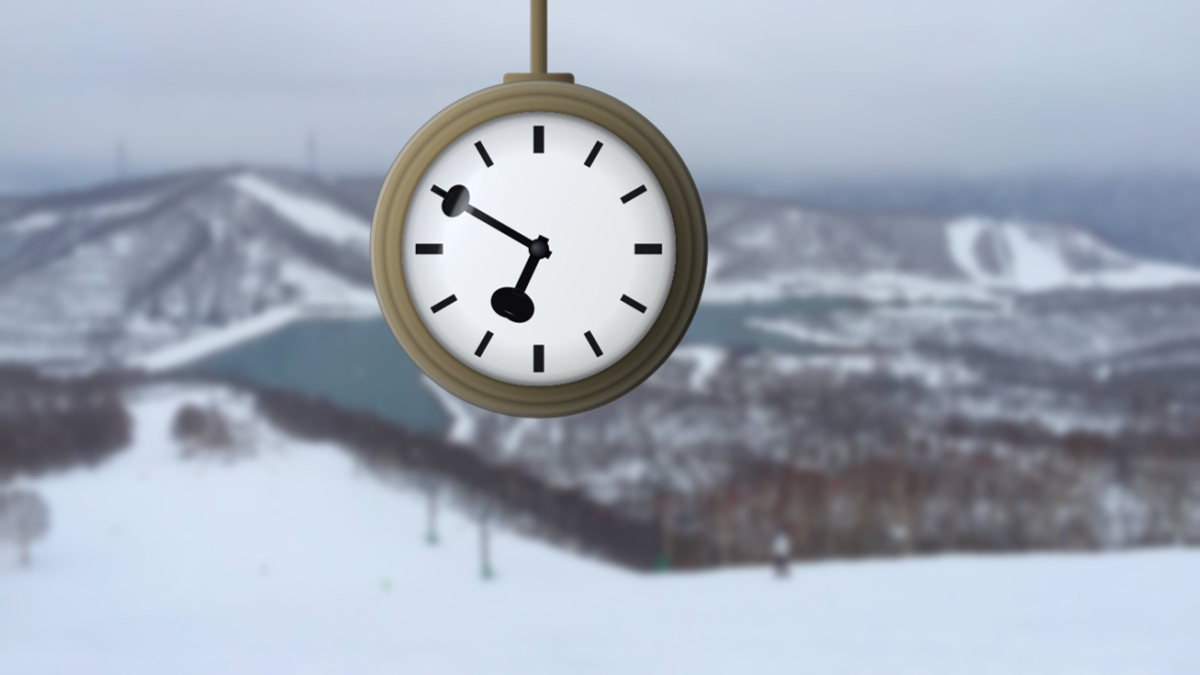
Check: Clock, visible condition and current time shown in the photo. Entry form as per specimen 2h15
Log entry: 6h50
